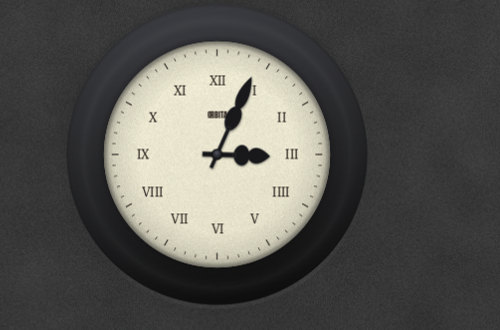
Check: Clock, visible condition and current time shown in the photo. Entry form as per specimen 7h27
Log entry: 3h04
